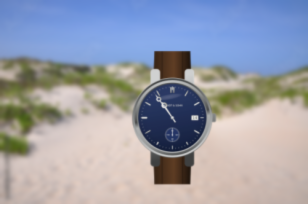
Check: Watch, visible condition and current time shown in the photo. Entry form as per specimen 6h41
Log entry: 10h54
